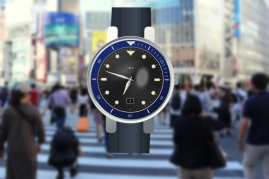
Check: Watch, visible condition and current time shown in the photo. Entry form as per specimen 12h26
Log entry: 6h48
